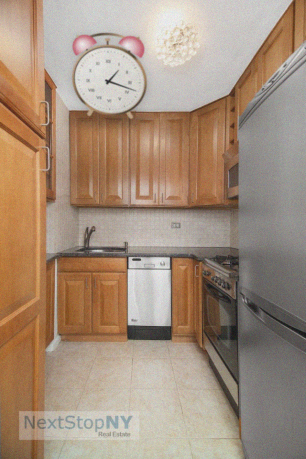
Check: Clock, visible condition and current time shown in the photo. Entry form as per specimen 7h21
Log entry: 1h18
